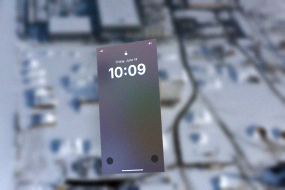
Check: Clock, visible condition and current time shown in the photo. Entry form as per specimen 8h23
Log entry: 10h09
